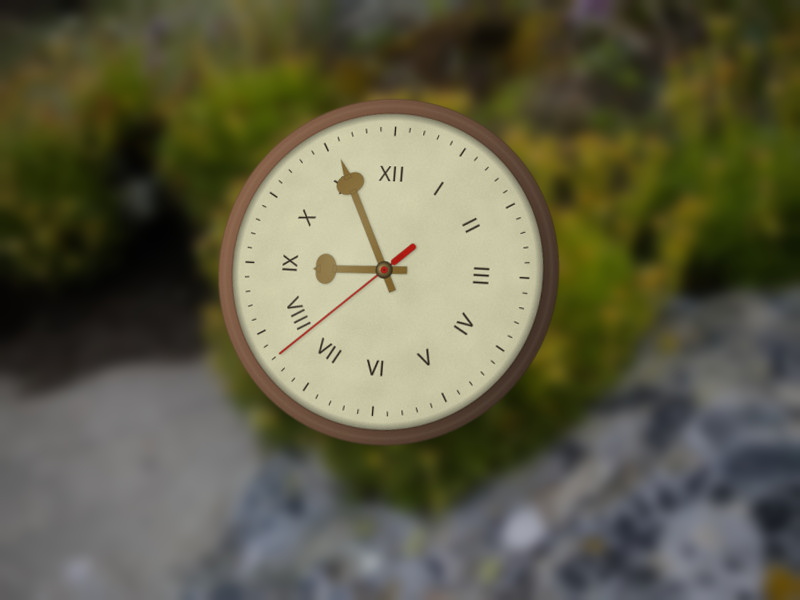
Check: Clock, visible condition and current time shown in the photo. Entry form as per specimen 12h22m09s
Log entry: 8h55m38s
